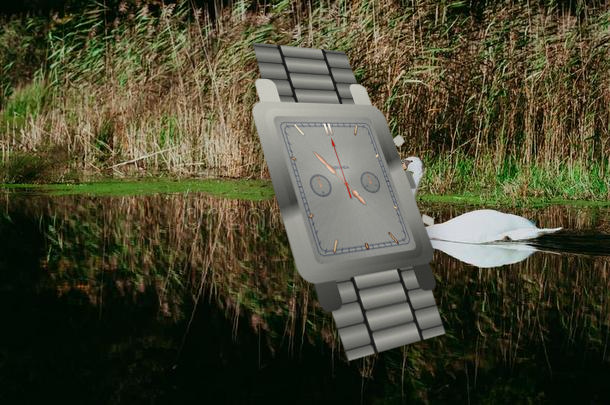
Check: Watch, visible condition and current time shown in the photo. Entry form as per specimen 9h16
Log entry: 4h54
